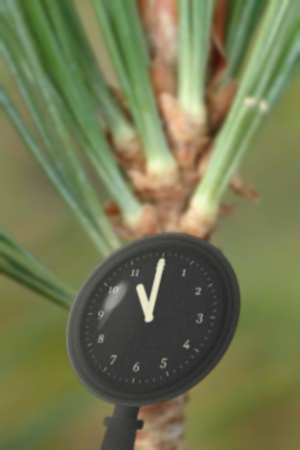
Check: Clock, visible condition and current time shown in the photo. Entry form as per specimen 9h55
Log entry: 11h00
